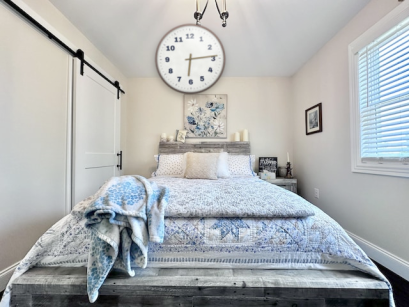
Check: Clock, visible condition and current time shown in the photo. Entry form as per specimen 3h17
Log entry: 6h14
